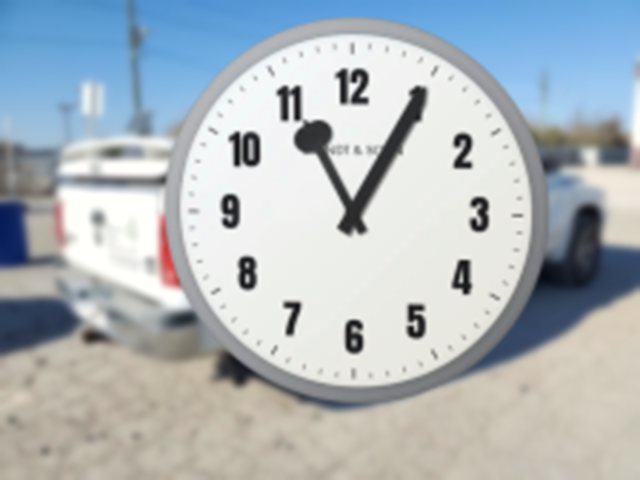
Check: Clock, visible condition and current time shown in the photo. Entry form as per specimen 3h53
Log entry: 11h05
